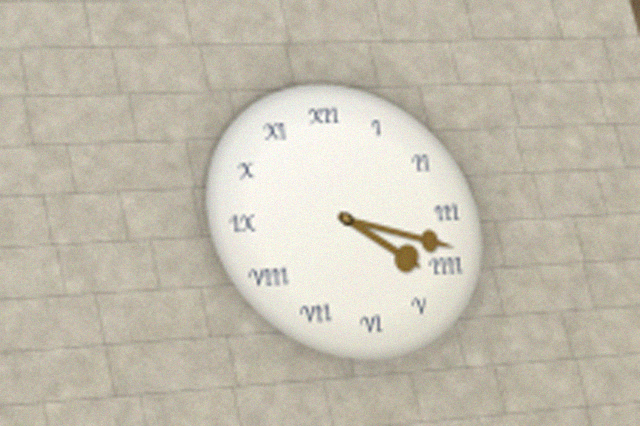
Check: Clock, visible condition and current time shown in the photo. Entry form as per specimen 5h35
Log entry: 4h18
